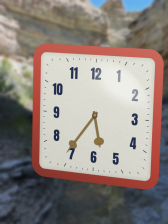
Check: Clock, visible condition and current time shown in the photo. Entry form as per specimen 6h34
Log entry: 5h36
